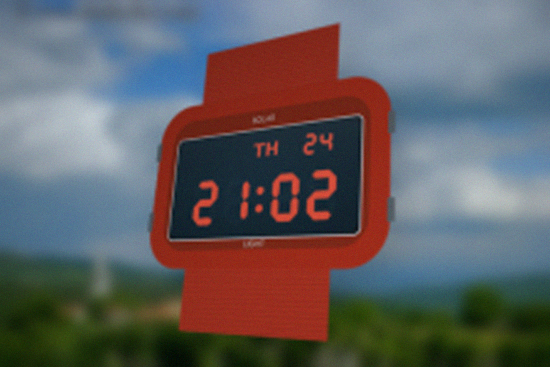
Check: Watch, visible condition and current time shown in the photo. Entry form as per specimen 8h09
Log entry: 21h02
